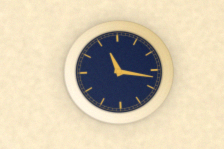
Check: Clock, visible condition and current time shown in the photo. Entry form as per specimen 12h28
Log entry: 11h17
